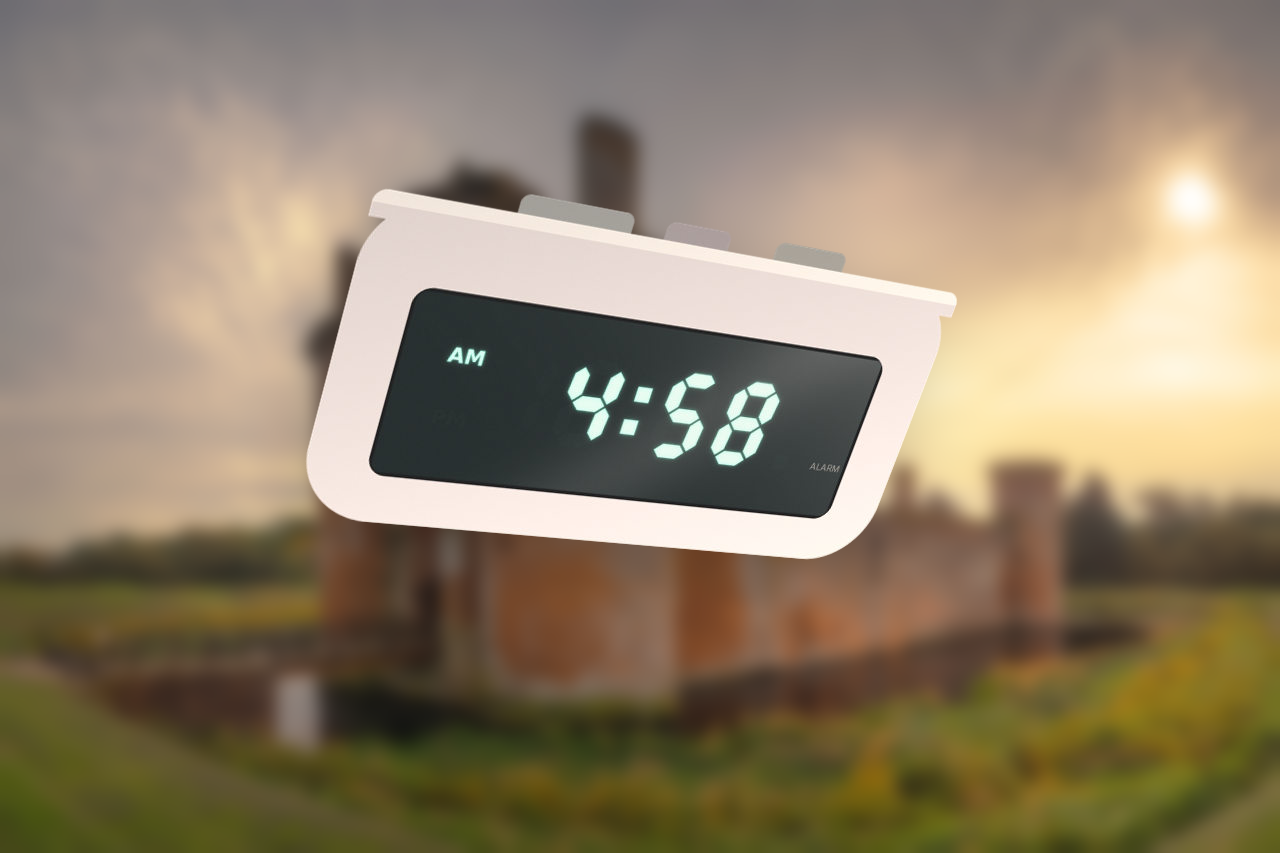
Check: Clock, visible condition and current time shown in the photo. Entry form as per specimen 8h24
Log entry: 4h58
